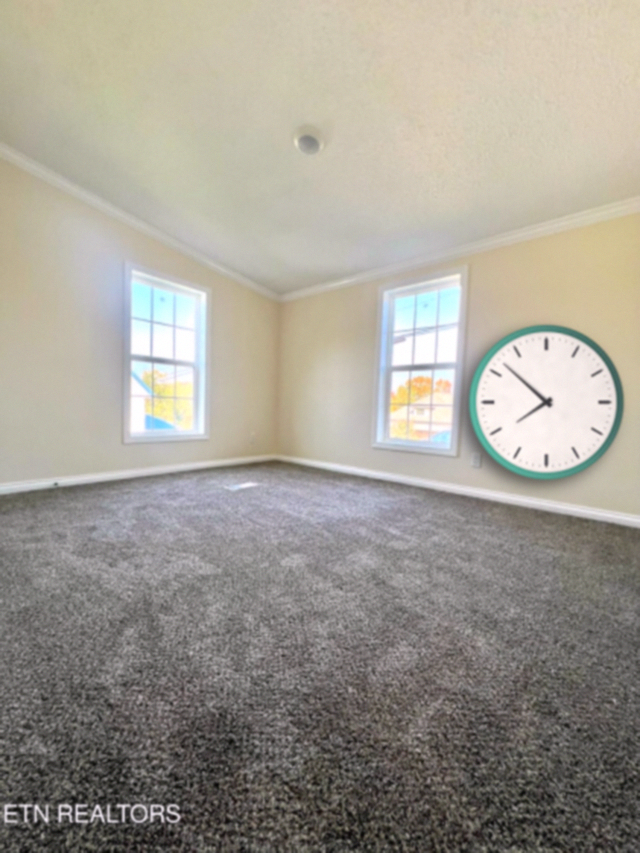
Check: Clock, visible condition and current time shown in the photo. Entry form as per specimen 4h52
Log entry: 7h52
